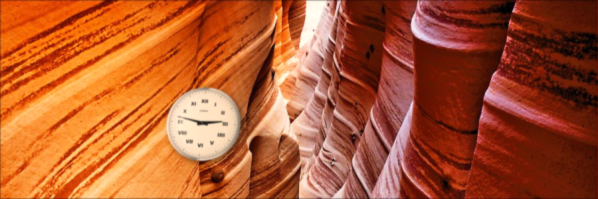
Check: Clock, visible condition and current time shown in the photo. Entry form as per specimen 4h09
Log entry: 2h47
